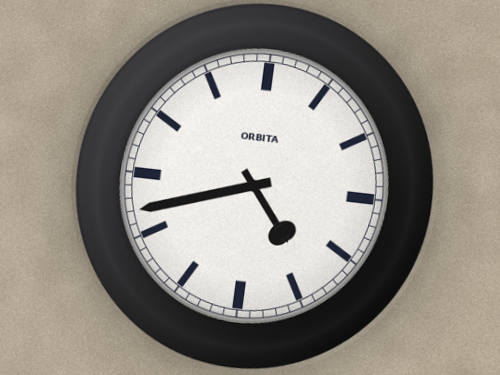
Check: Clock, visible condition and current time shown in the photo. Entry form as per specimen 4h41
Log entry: 4h42
